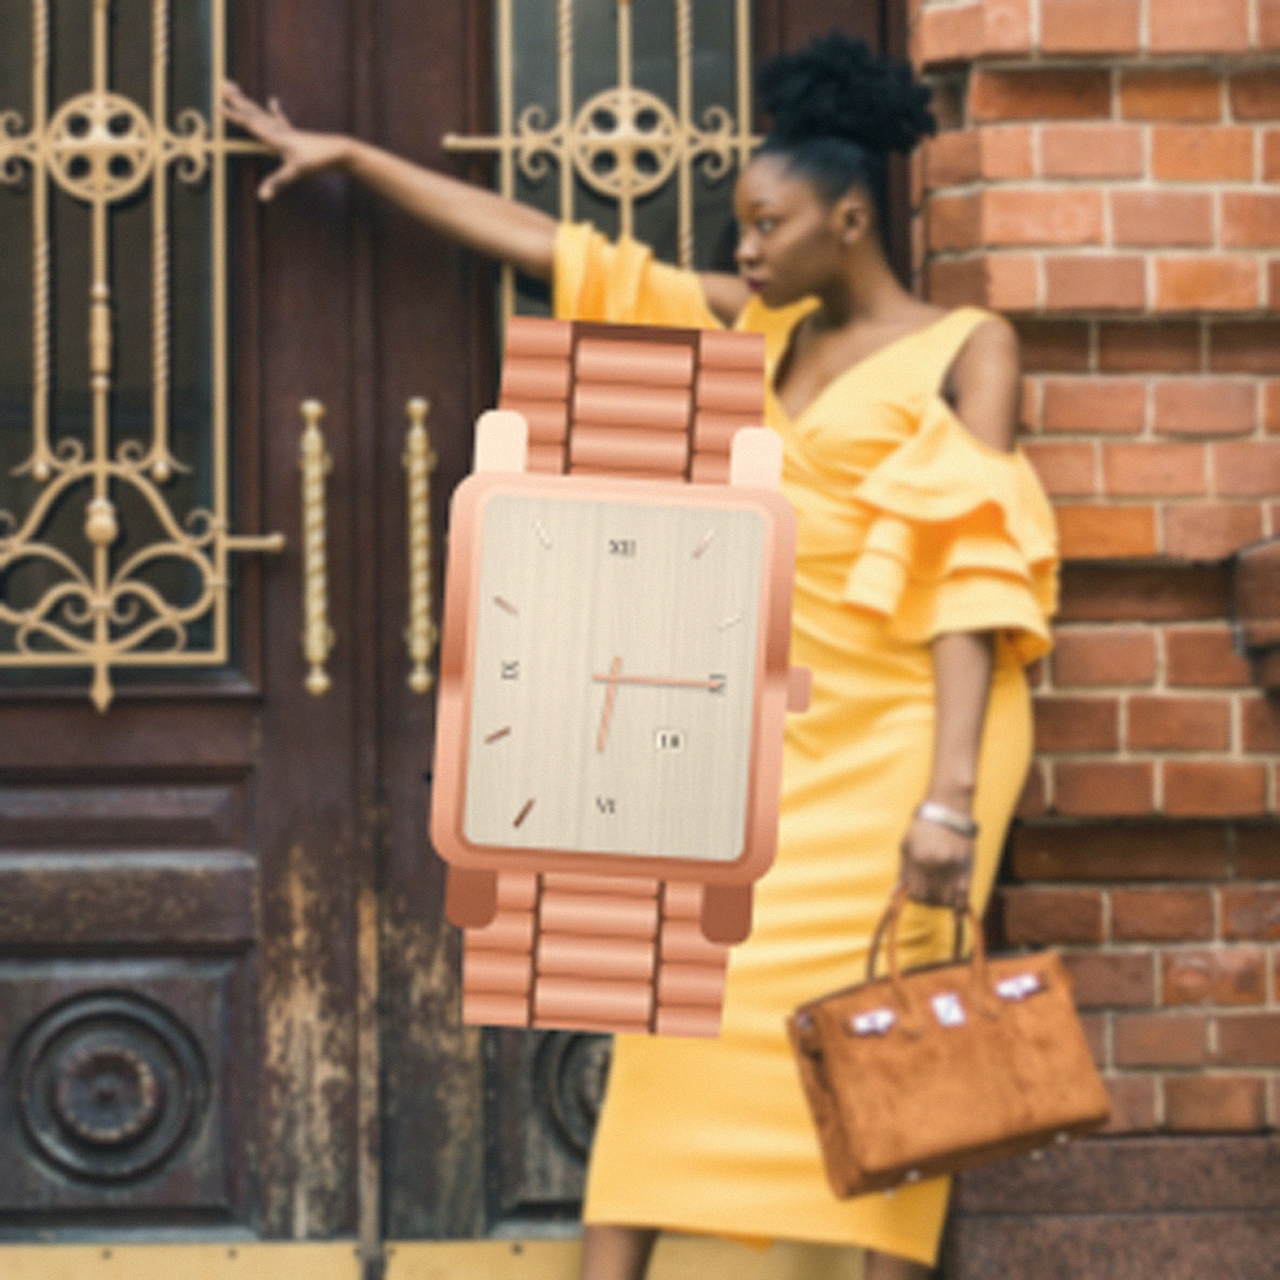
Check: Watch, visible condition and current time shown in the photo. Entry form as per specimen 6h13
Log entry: 6h15
